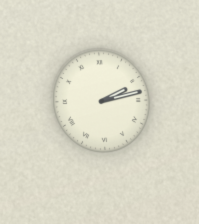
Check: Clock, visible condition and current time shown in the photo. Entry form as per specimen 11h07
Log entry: 2h13
